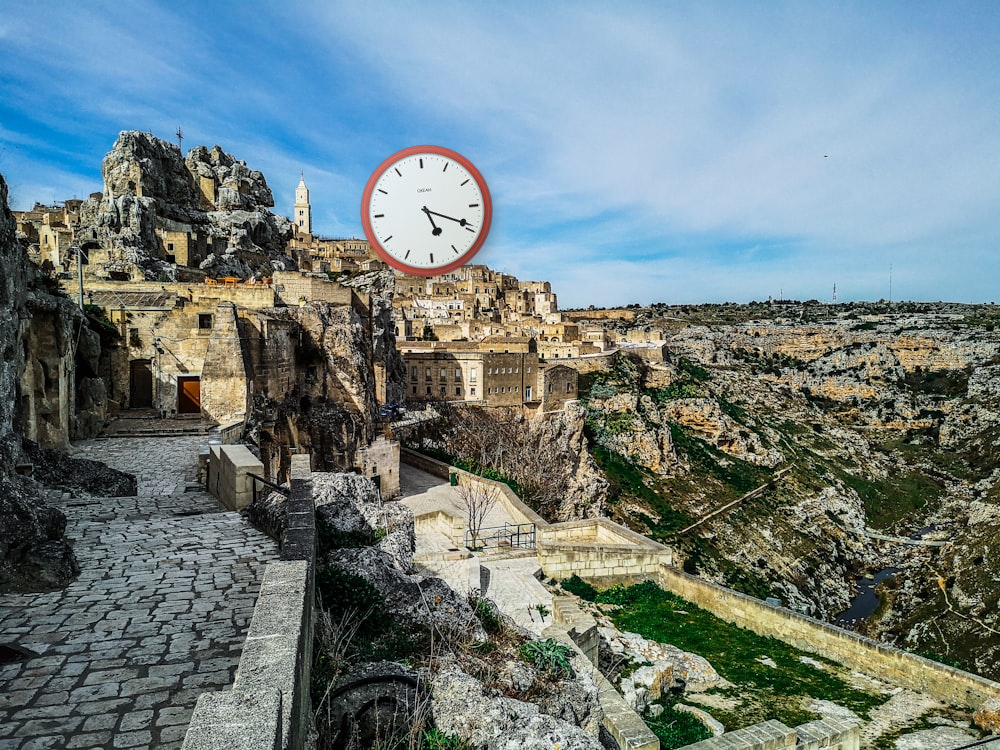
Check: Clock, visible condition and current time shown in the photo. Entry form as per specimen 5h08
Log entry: 5h19
